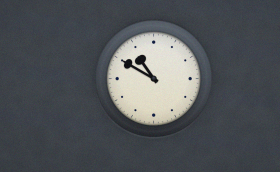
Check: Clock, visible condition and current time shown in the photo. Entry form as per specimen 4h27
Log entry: 10h50
